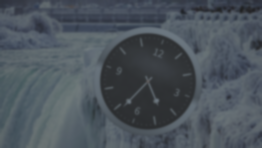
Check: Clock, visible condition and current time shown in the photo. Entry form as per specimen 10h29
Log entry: 4h34
